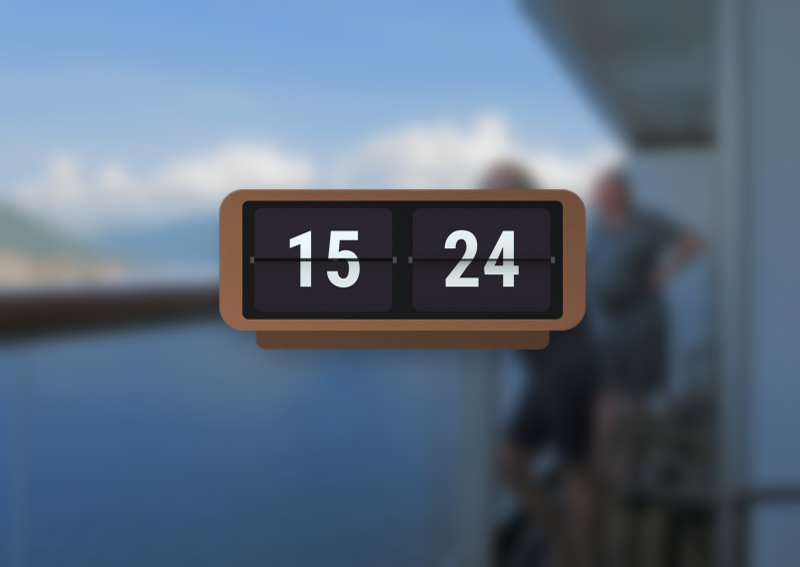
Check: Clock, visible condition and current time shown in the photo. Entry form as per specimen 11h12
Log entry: 15h24
